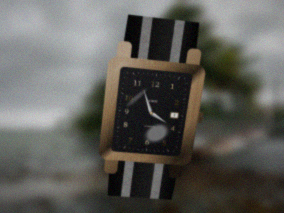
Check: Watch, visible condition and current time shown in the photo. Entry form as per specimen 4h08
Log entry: 3h56
